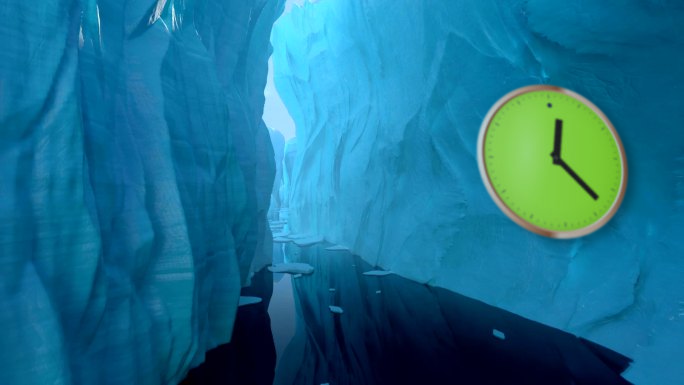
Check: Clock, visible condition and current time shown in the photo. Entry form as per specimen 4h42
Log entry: 12h23
